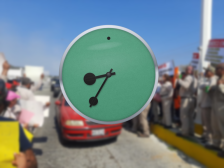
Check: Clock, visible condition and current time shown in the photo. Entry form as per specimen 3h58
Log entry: 8h35
